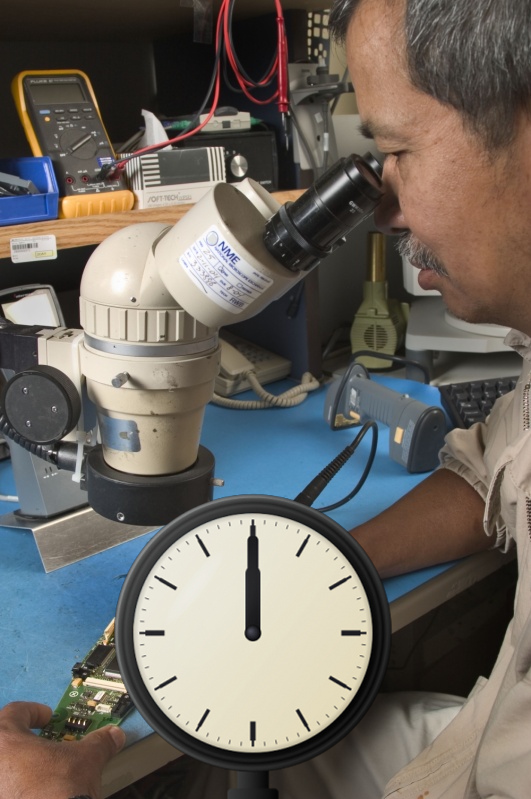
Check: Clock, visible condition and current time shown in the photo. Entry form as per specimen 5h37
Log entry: 12h00
